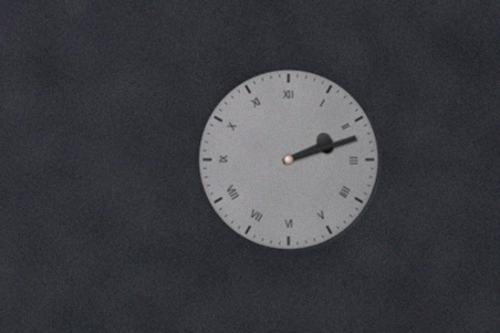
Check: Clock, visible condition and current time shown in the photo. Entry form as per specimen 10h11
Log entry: 2h12
